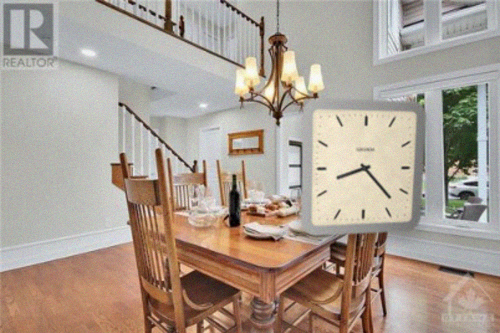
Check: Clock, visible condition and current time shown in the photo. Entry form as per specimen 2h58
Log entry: 8h23
